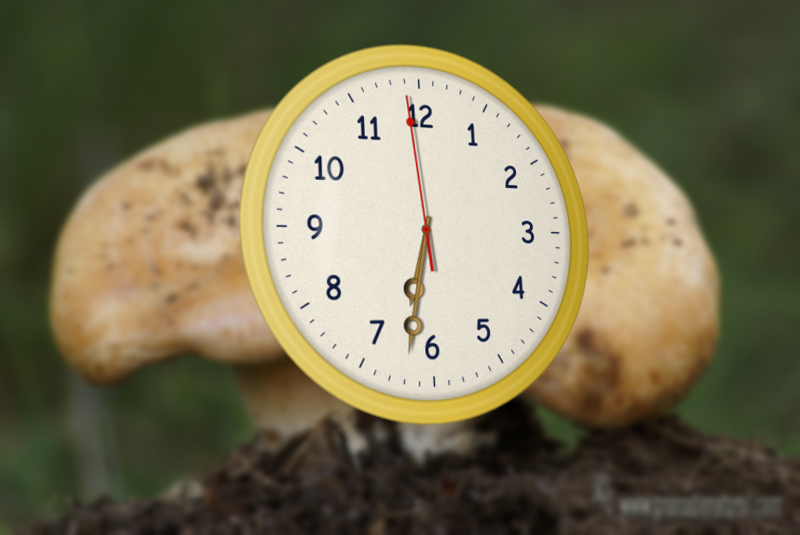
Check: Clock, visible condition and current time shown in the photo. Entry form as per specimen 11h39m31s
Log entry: 6h31m59s
